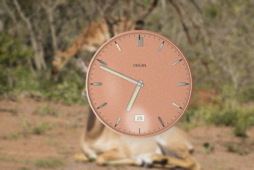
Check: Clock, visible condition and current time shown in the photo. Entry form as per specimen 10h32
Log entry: 6h49
